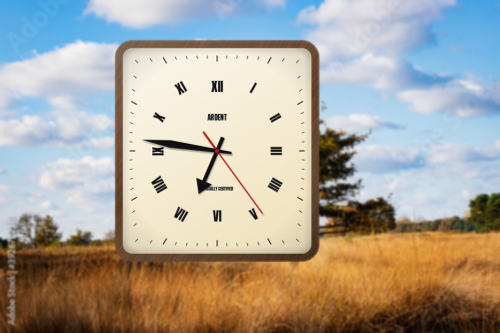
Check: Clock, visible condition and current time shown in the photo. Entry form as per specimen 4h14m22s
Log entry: 6h46m24s
